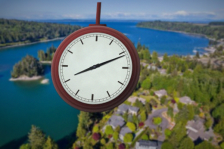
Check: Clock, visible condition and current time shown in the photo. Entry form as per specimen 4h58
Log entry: 8h11
